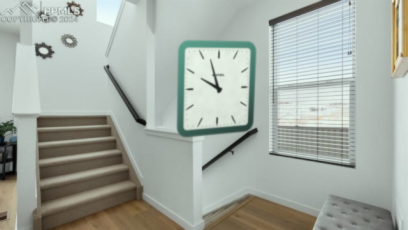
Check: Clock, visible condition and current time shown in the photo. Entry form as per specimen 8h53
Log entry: 9h57
